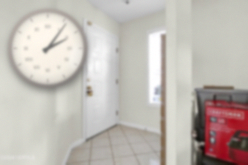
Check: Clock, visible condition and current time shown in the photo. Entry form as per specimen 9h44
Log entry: 2h06
